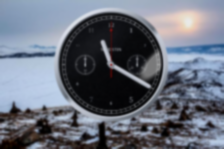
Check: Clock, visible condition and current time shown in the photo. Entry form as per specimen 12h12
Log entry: 11h20
